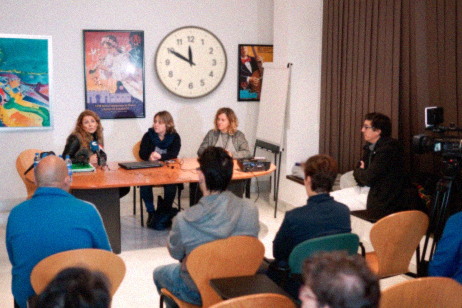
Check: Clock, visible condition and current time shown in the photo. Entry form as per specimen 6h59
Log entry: 11h50
